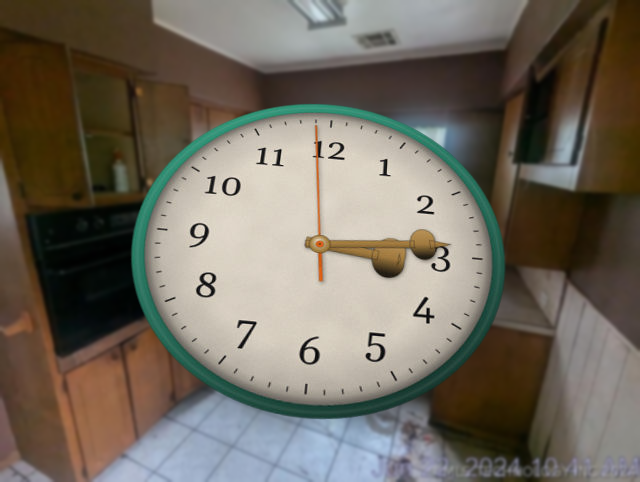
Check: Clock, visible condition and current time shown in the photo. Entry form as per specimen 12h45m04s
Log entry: 3h13m59s
